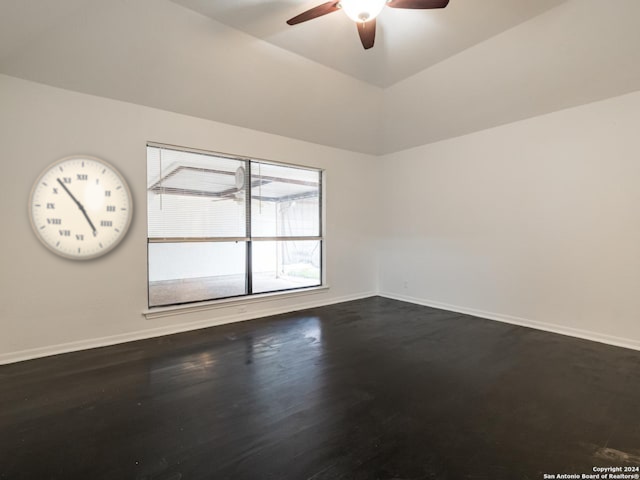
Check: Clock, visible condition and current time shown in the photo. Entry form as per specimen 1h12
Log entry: 4h53
